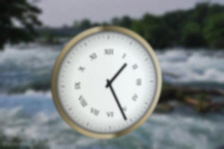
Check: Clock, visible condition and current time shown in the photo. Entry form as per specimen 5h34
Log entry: 1h26
